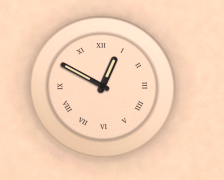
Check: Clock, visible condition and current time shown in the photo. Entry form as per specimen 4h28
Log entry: 12h50
